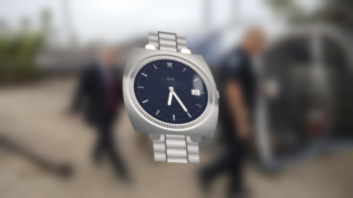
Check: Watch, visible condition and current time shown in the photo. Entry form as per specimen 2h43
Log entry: 6h25
